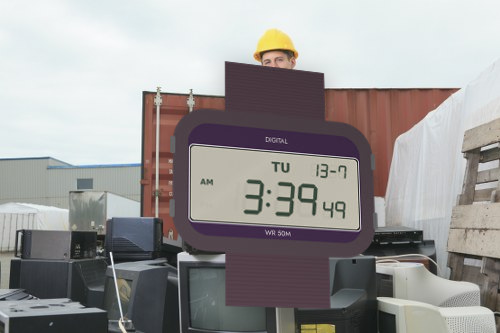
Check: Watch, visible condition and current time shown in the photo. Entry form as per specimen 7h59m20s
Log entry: 3h39m49s
